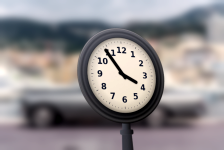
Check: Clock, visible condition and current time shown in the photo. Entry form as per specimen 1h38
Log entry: 3h54
